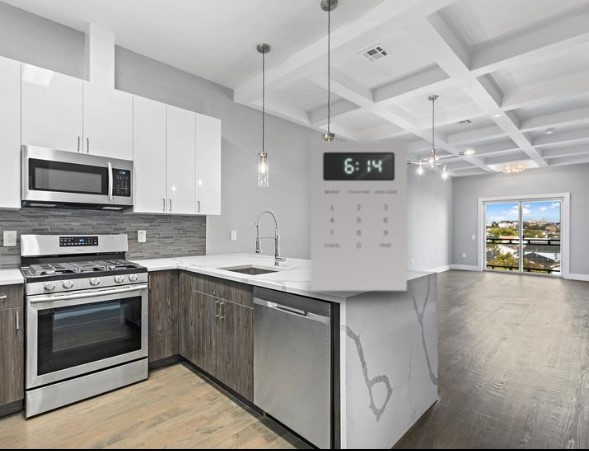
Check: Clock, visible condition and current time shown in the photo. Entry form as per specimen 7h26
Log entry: 6h14
